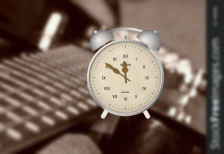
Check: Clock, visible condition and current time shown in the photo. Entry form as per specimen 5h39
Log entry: 11h51
